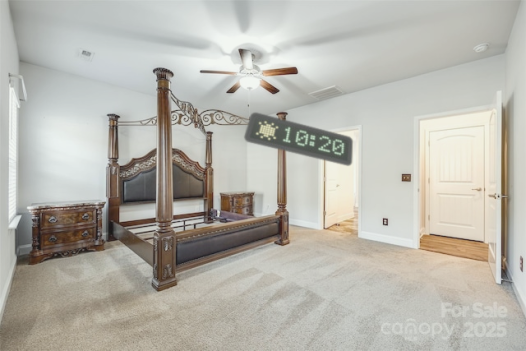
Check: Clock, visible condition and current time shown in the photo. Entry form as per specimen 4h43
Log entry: 10h20
